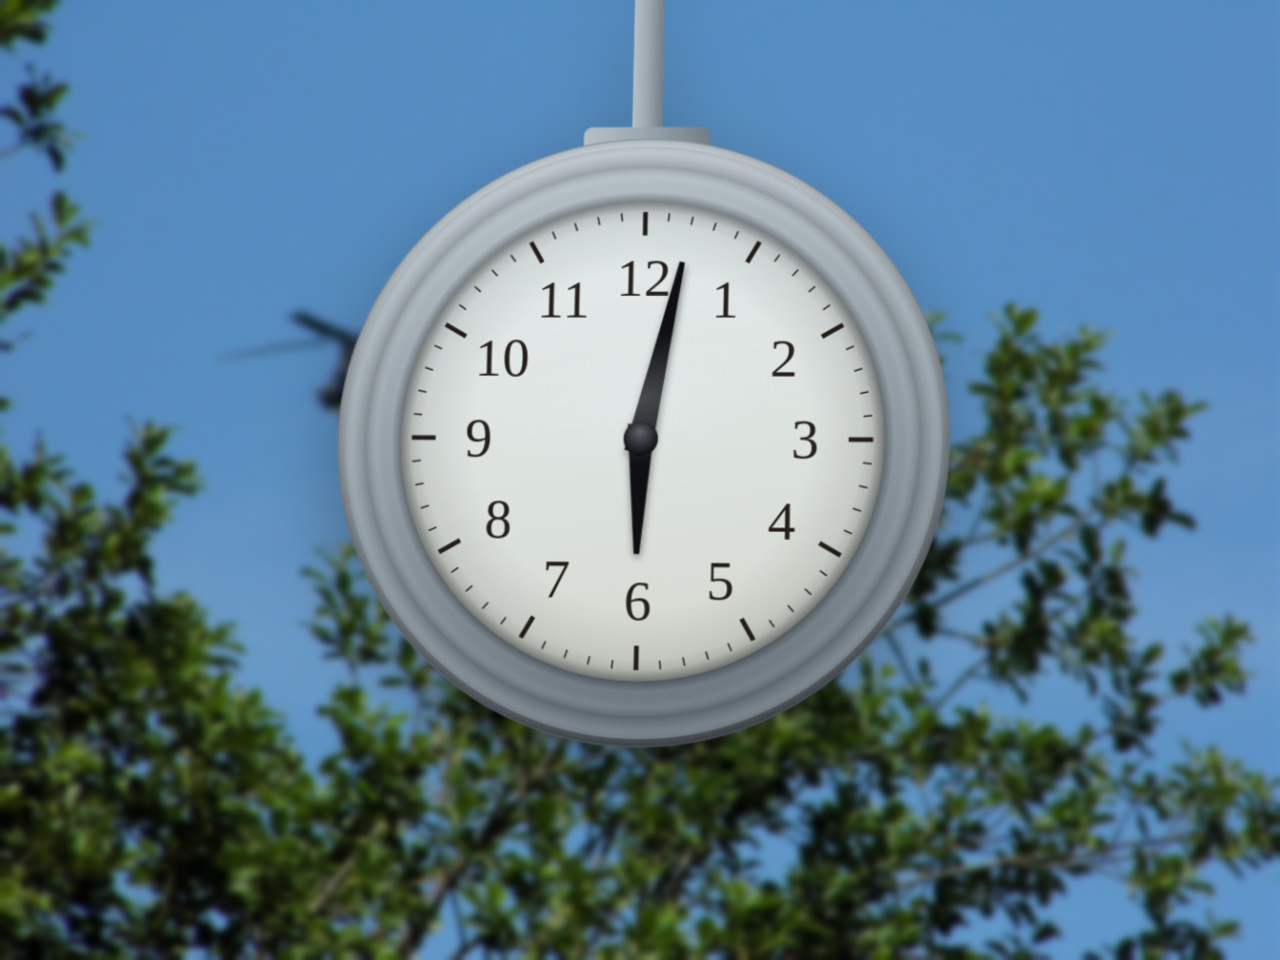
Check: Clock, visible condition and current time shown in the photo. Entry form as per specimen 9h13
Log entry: 6h02
